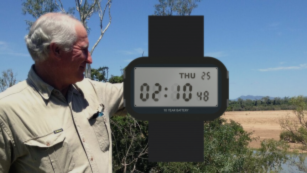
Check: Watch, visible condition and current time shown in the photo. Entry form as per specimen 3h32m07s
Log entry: 2h10m48s
